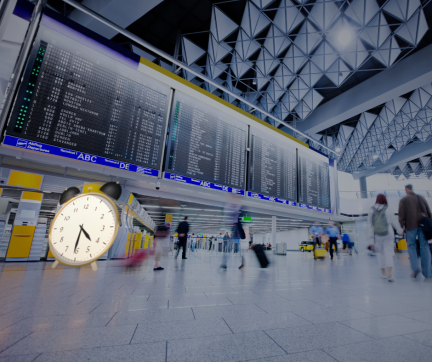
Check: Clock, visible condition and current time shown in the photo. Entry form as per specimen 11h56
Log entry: 4h31
